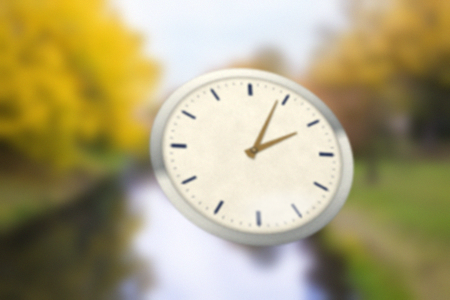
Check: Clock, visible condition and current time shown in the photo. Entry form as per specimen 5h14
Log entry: 2h04
